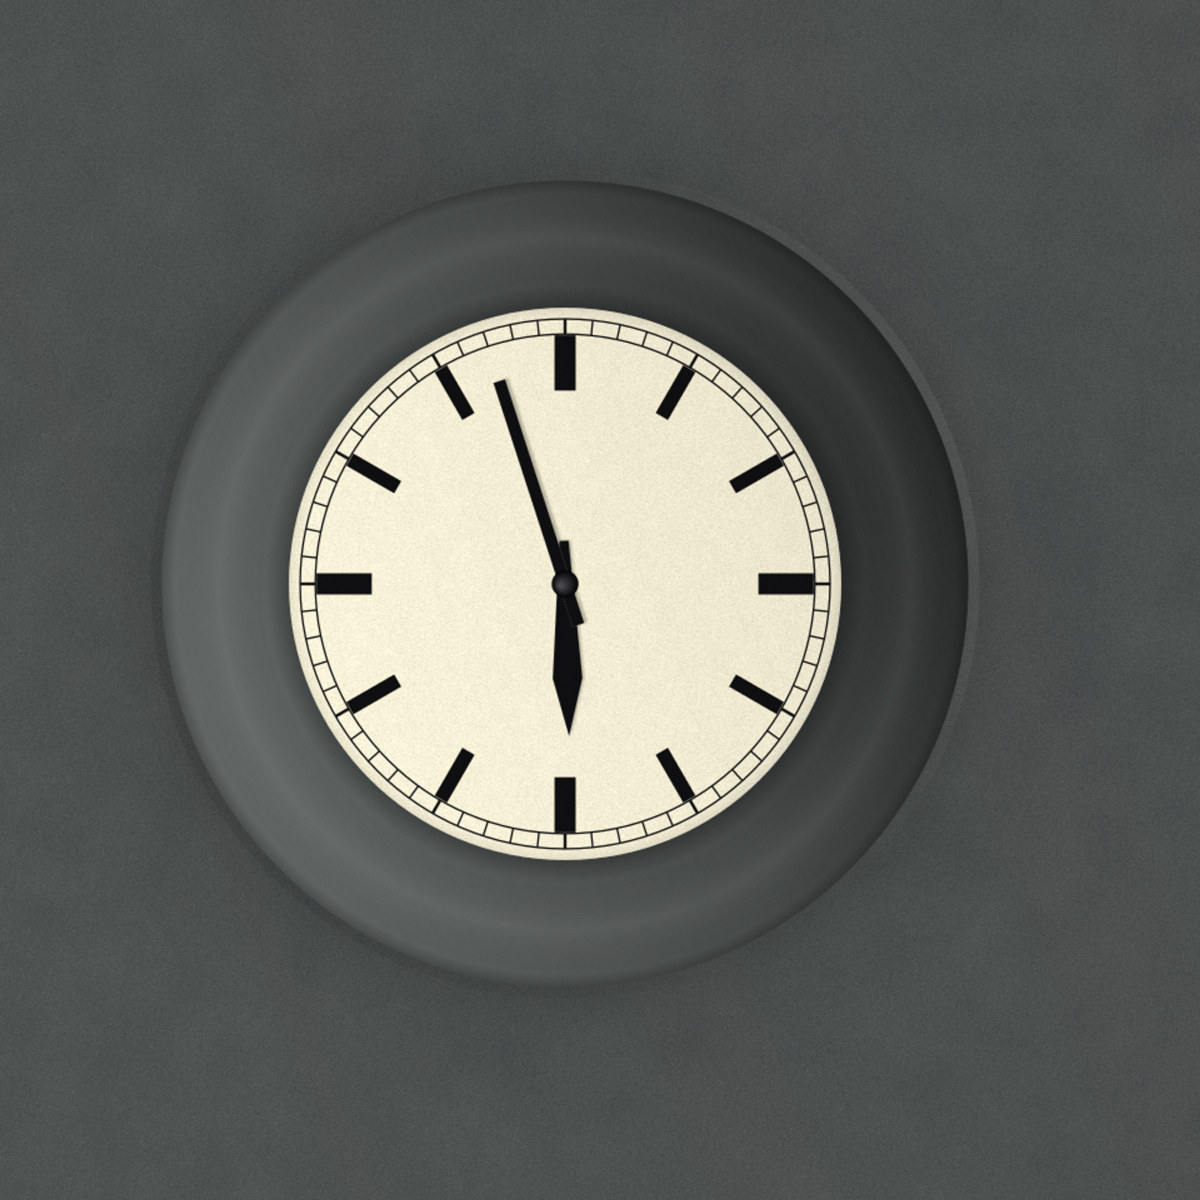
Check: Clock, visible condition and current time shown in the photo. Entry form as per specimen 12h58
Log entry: 5h57
